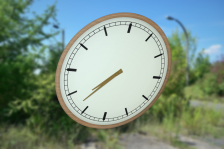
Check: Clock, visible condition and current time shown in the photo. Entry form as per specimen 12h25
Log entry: 7h37
